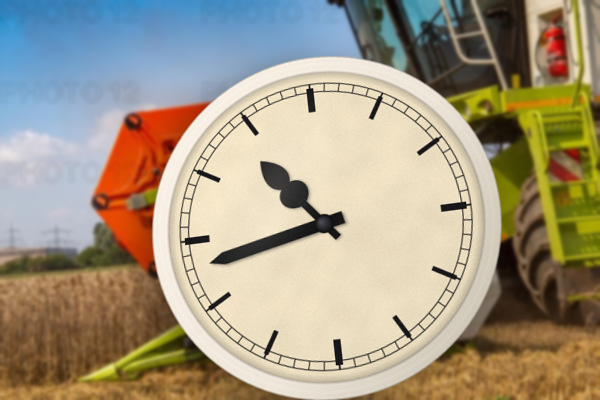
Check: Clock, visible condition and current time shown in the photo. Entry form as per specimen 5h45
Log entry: 10h43
